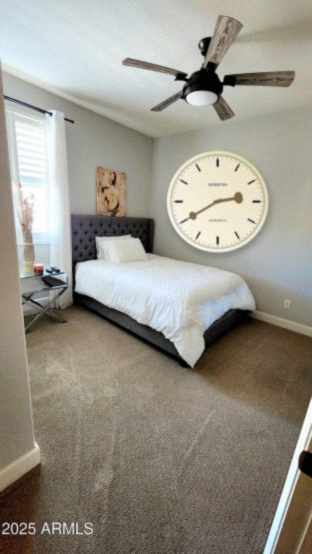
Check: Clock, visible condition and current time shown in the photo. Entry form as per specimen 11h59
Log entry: 2h40
